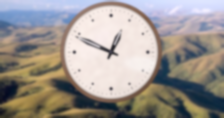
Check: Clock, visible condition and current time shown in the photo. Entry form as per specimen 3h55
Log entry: 12h49
